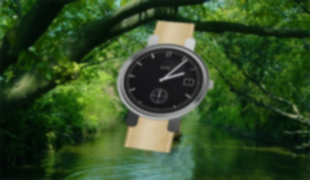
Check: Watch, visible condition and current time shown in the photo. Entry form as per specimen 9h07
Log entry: 2h06
